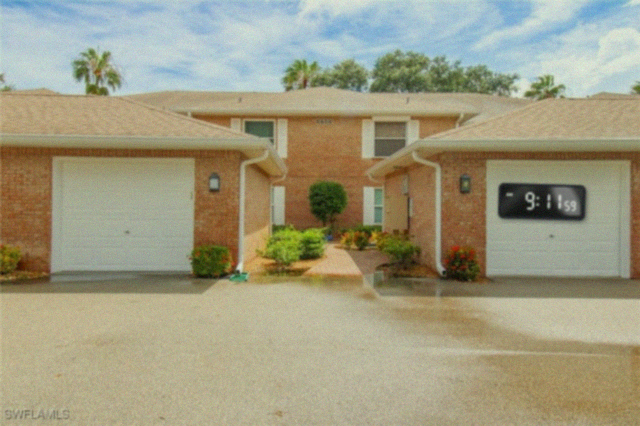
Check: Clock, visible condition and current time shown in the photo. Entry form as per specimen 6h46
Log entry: 9h11
